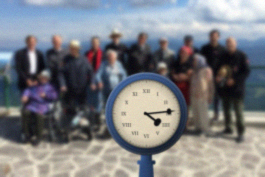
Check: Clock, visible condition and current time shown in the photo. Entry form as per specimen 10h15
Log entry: 4h14
